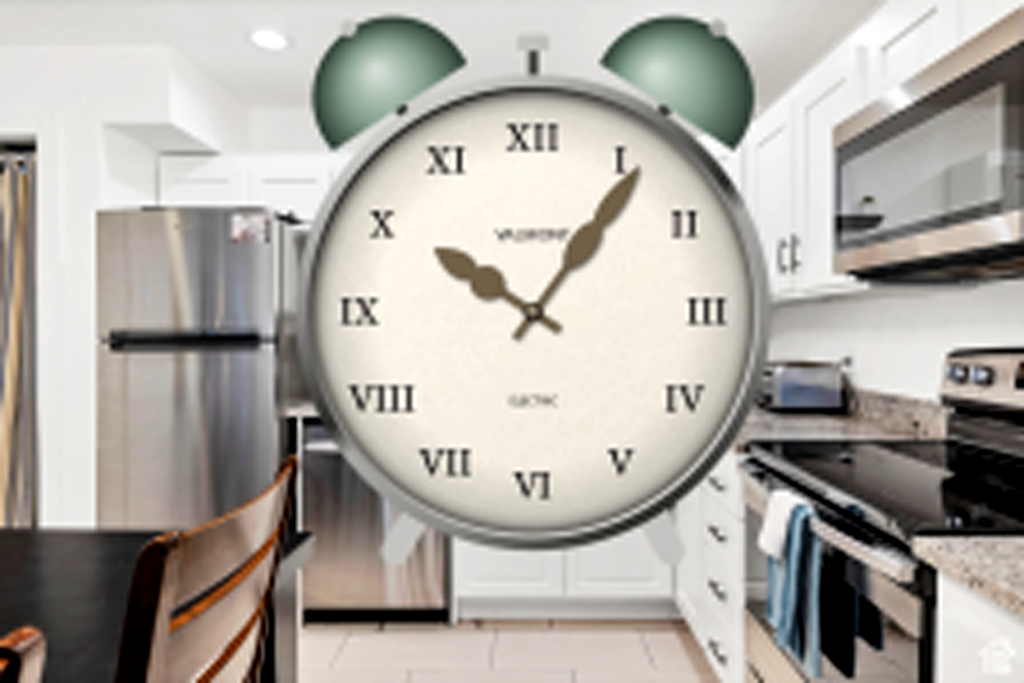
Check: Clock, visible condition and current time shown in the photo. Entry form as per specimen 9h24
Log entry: 10h06
